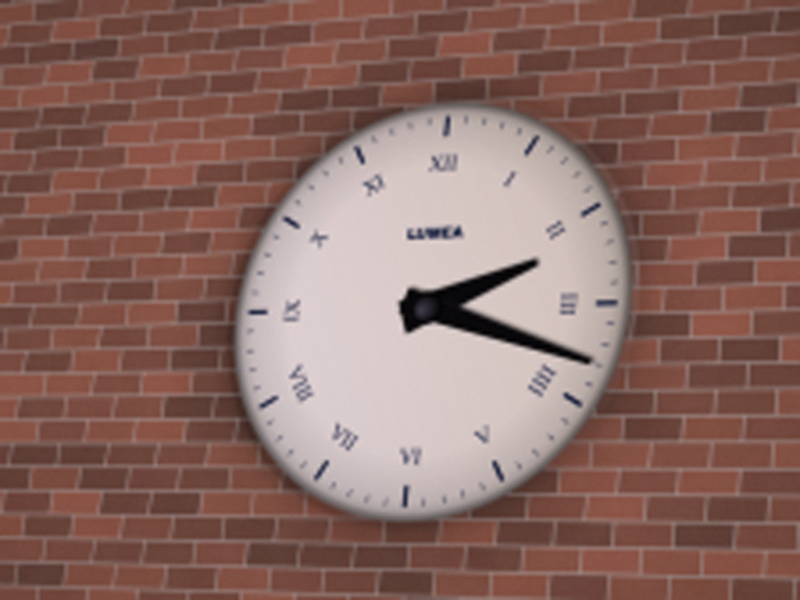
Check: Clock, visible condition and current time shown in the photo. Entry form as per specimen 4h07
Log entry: 2h18
